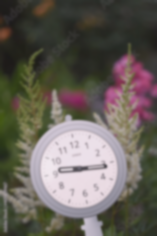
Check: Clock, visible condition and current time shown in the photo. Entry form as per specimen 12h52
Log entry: 9h16
